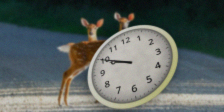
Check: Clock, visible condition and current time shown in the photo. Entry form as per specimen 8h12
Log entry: 9h50
